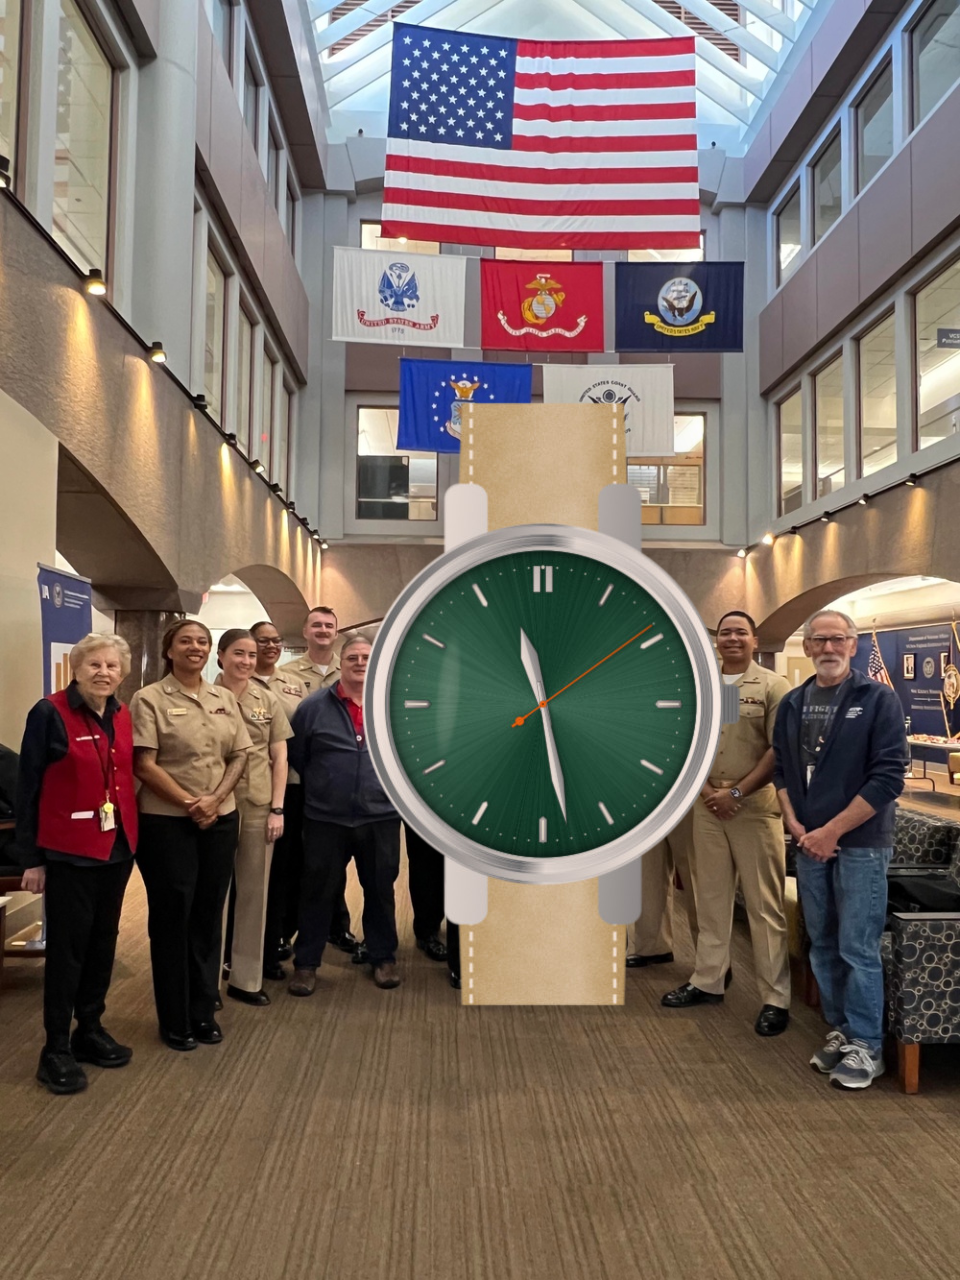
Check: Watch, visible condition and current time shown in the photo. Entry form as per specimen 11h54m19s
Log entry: 11h28m09s
